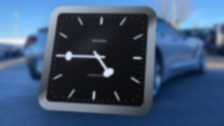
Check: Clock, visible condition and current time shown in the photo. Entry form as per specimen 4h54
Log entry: 4h45
